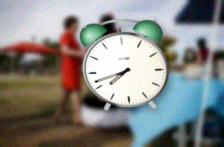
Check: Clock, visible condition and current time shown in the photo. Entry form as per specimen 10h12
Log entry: 7h42
